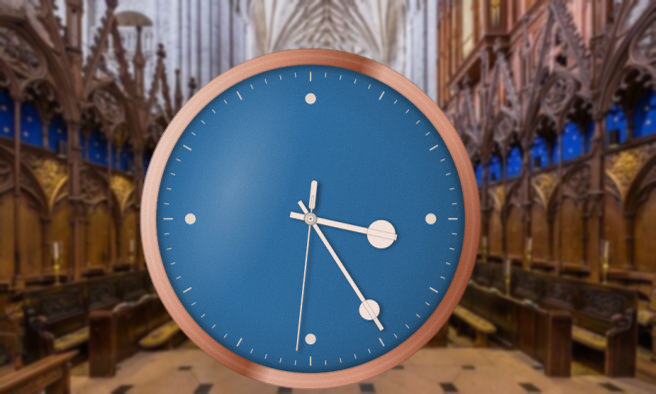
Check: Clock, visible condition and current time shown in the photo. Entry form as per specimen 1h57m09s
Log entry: 3h24m31s
